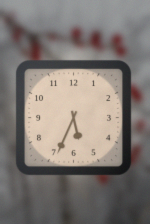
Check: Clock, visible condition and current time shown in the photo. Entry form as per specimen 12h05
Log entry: 5h34
